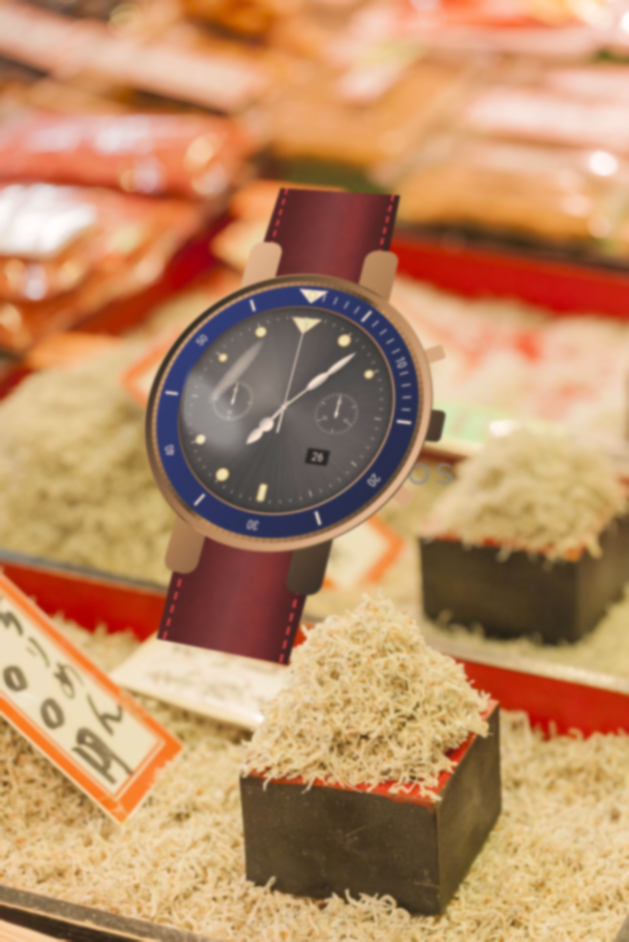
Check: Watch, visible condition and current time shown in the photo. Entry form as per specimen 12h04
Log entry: 7h07
